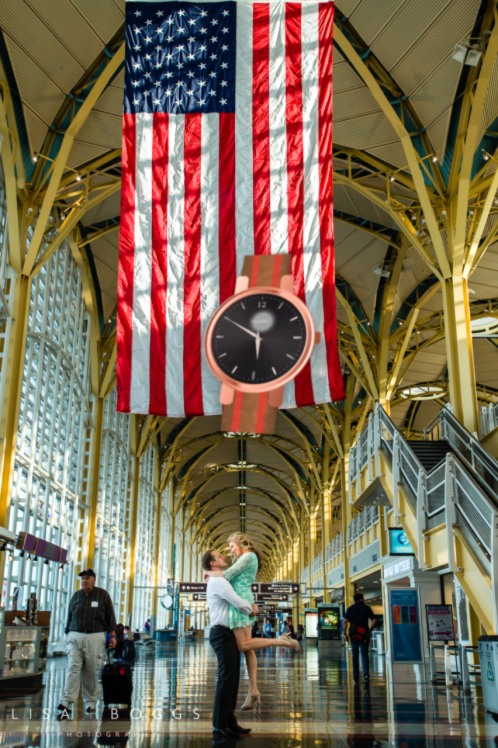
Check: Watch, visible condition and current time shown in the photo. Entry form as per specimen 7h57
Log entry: 5h50
